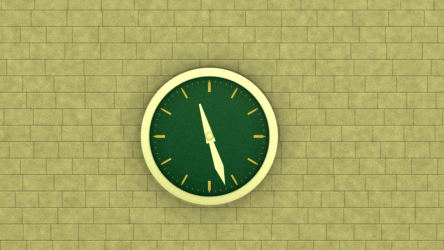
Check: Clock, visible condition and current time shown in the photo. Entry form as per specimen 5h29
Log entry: 11h27
